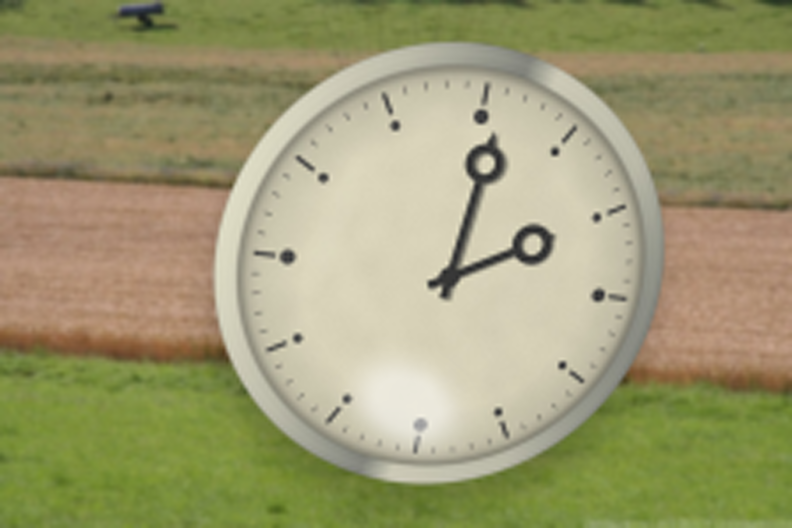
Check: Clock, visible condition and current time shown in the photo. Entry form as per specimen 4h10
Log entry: 2h01
